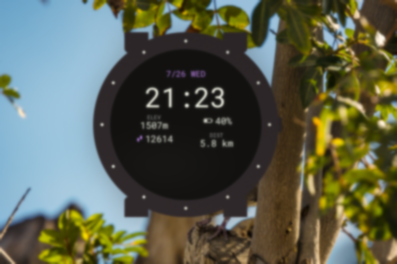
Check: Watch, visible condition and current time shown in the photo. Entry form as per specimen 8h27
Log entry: 21h23
